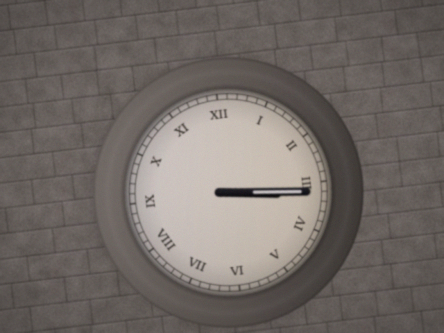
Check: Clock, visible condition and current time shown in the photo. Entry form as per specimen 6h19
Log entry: 3h16
